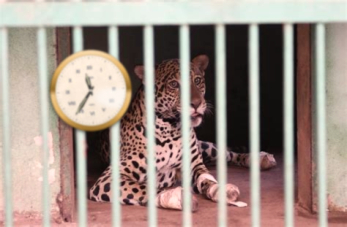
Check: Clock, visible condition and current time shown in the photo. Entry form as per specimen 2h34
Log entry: 11h36
